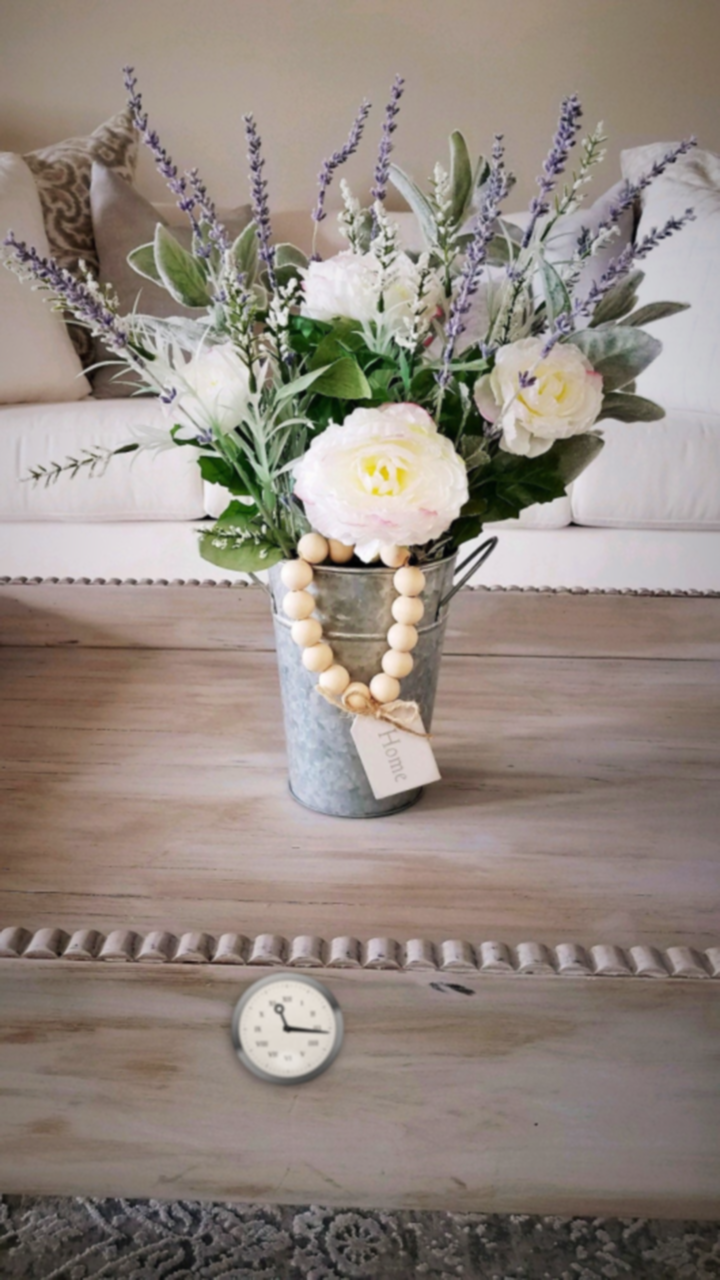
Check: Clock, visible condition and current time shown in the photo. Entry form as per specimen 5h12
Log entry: 11h16
